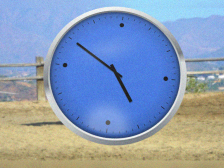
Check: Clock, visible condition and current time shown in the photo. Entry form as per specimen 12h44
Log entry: 4h50
